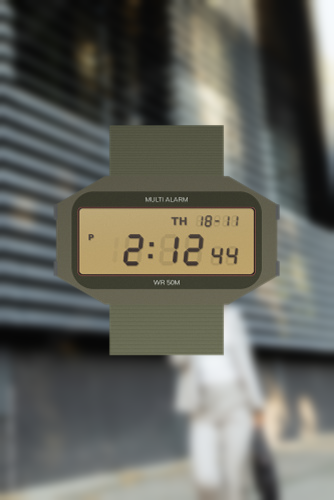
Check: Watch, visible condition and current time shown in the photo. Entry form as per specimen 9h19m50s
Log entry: 2h12m44s
